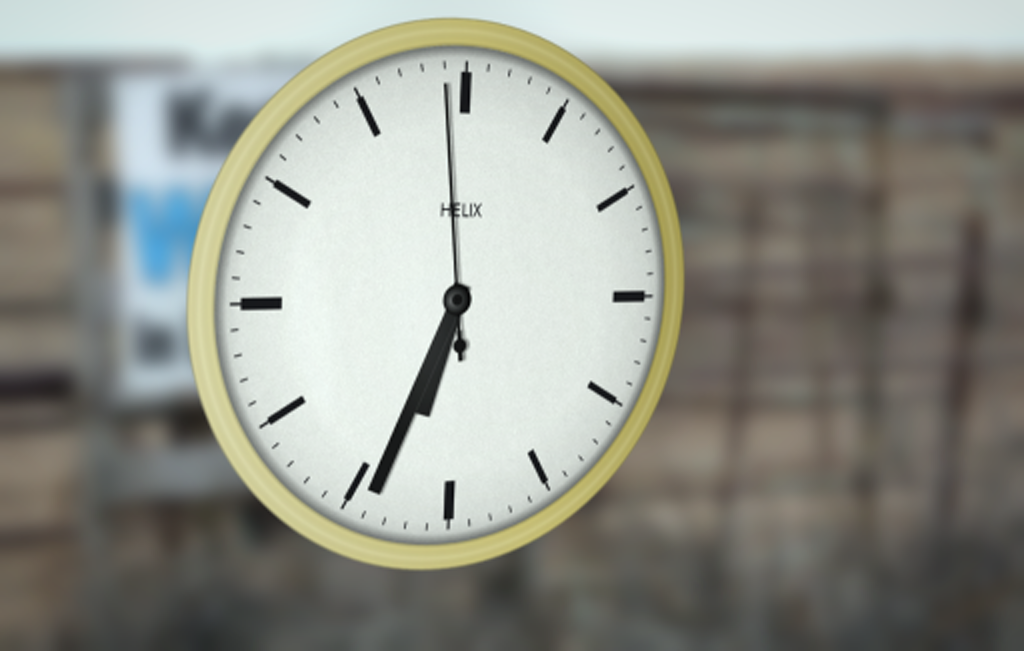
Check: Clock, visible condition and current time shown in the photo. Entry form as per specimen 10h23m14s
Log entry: 6h33m59s
